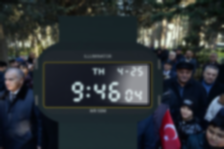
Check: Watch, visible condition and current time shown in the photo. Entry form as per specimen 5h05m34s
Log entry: 9h46m04s
